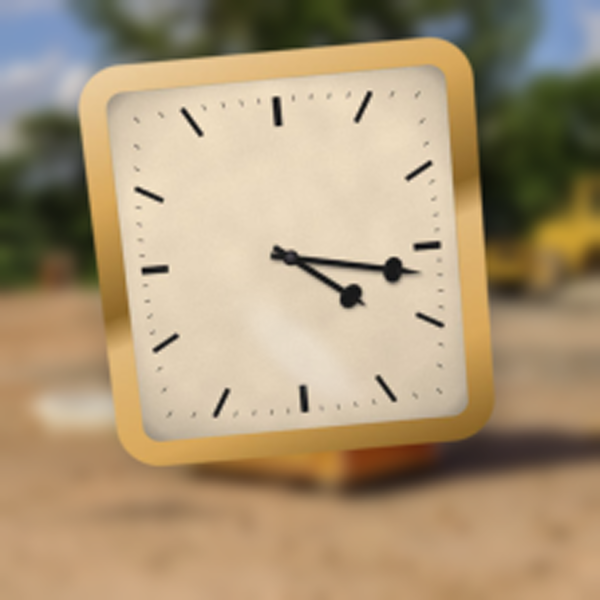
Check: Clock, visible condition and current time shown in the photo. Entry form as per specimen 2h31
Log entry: 4h17
